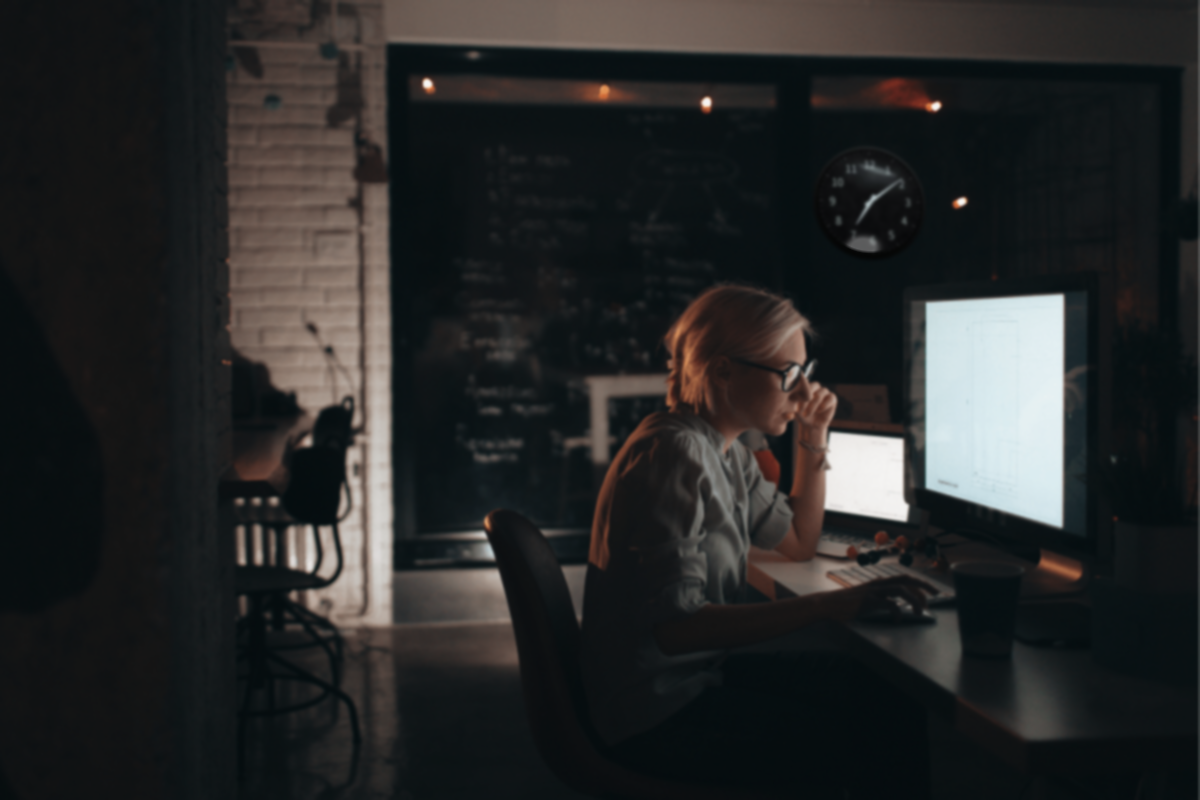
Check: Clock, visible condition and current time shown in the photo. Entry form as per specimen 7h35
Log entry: 7h09
